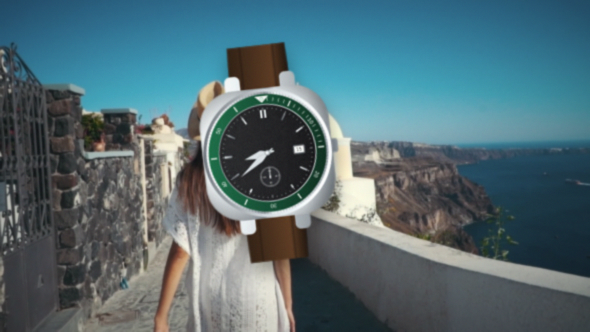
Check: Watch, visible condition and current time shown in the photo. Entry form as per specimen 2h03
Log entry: 8h39
